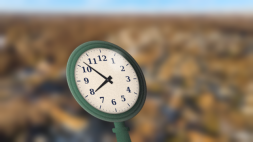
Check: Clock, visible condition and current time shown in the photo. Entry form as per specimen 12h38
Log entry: 7h52
